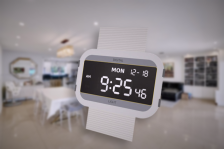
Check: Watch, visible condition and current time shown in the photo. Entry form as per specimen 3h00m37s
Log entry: 9h25m46s
